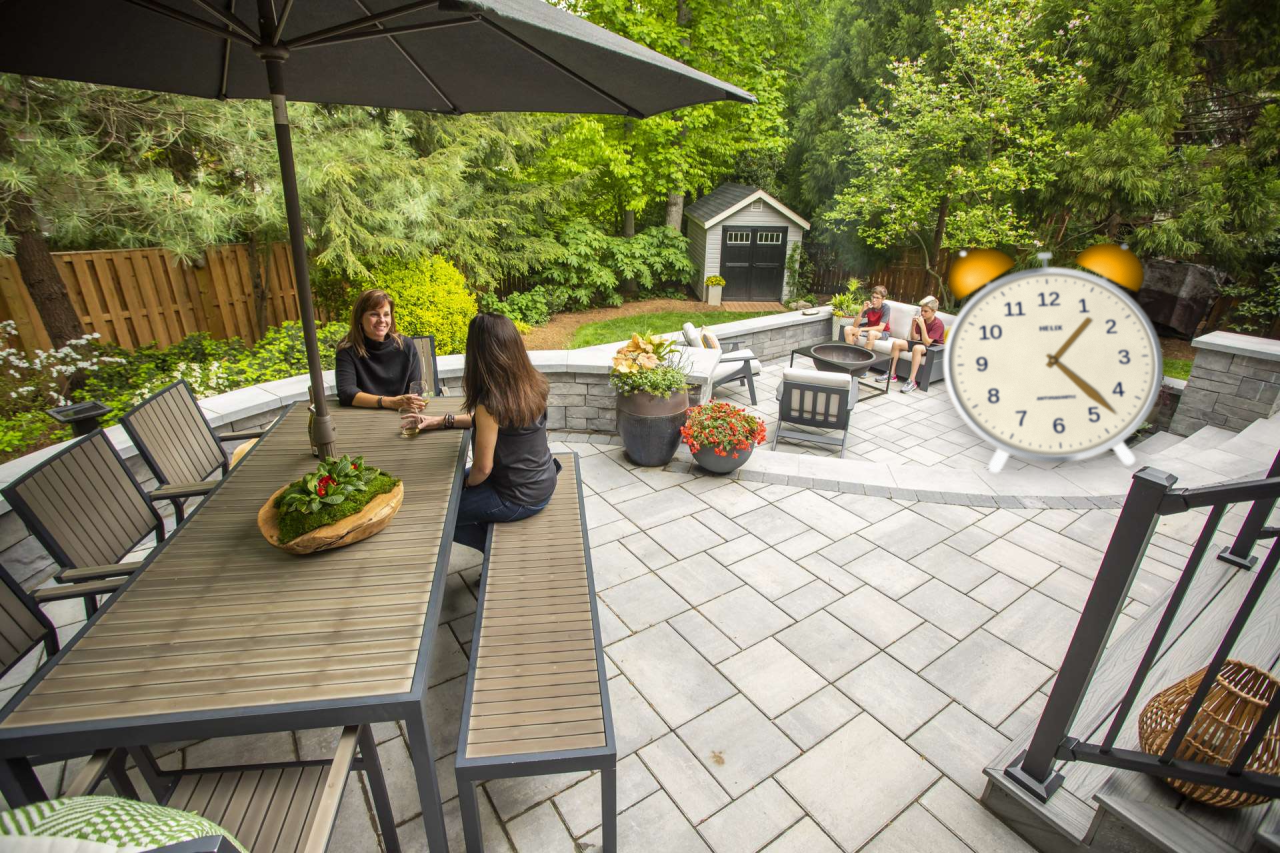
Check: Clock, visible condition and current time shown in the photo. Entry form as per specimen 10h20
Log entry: 1h23
